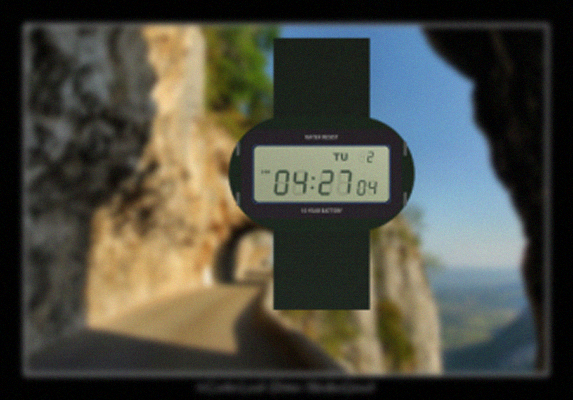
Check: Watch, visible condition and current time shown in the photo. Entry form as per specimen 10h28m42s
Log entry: 4h27m04s
